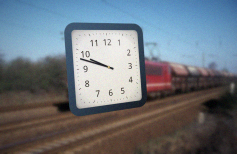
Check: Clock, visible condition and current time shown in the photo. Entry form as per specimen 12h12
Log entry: 9h48
